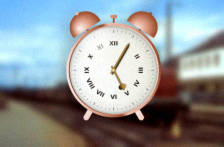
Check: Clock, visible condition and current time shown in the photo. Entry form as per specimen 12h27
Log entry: 5h05
